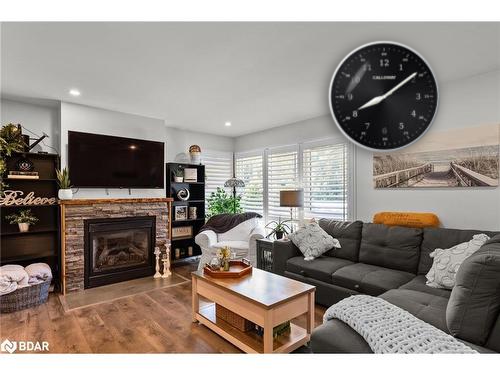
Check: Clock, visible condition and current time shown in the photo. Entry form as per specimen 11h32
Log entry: 8h09
